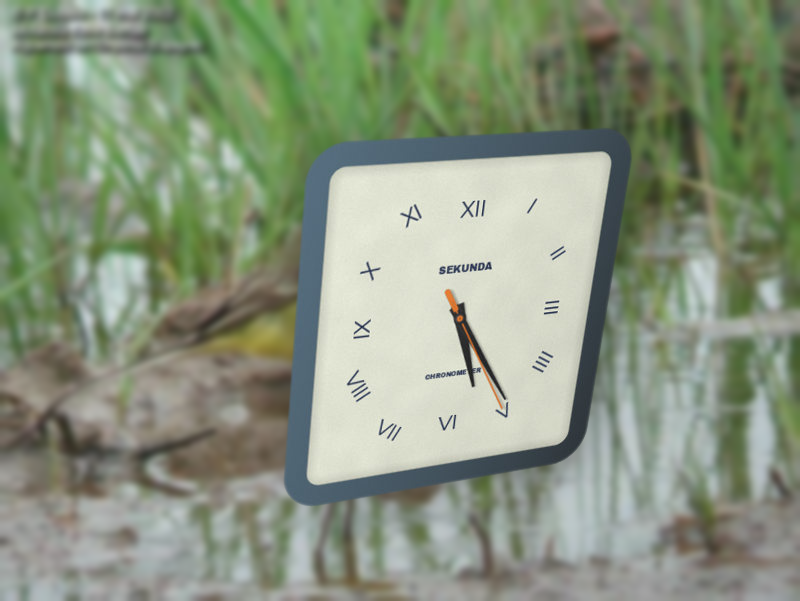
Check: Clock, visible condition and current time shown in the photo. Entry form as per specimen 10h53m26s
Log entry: 5h24m25s
